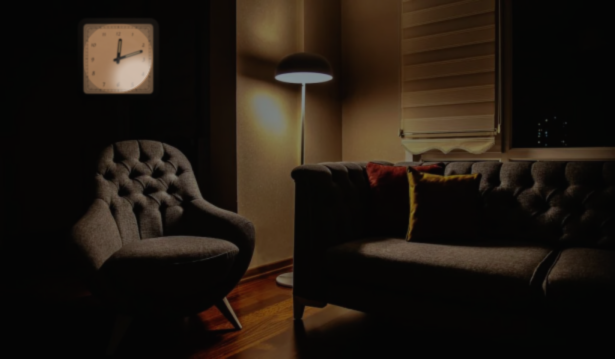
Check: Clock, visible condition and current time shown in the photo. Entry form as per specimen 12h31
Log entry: 12h12
